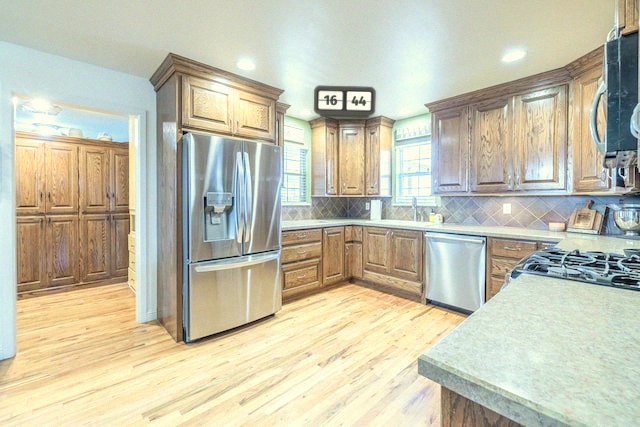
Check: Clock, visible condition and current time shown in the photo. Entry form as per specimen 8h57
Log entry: 16h44
